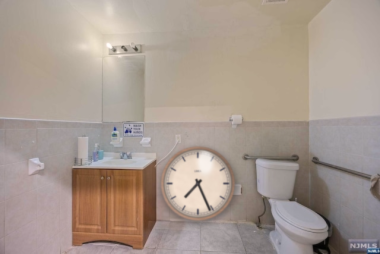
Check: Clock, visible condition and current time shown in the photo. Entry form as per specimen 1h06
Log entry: 7h26
